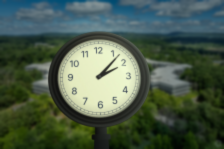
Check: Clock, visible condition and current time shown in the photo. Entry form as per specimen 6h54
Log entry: 2h07
